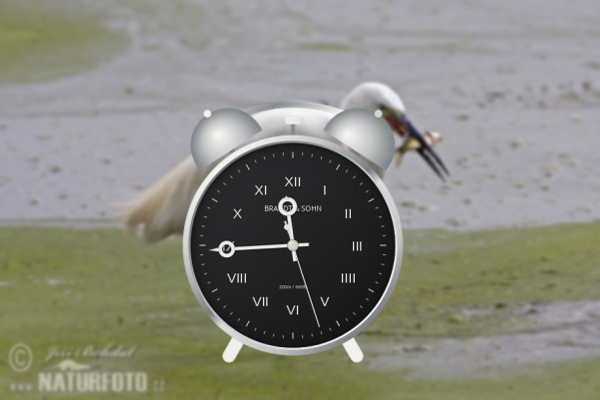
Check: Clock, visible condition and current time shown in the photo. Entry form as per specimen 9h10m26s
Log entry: 11h44m27s
